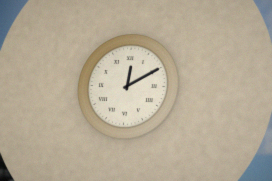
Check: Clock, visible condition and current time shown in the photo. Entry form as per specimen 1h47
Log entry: 12h10
